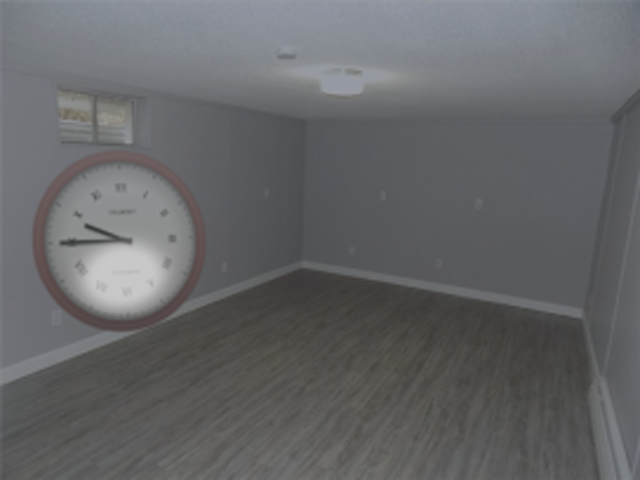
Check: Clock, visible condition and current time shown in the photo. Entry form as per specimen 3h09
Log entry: 9h45
